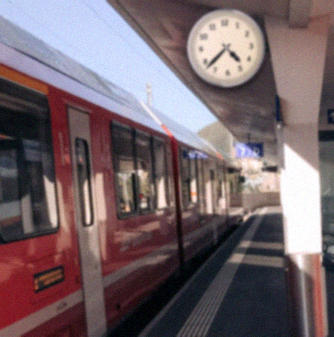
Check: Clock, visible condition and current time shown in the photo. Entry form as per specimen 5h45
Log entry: 4h38
